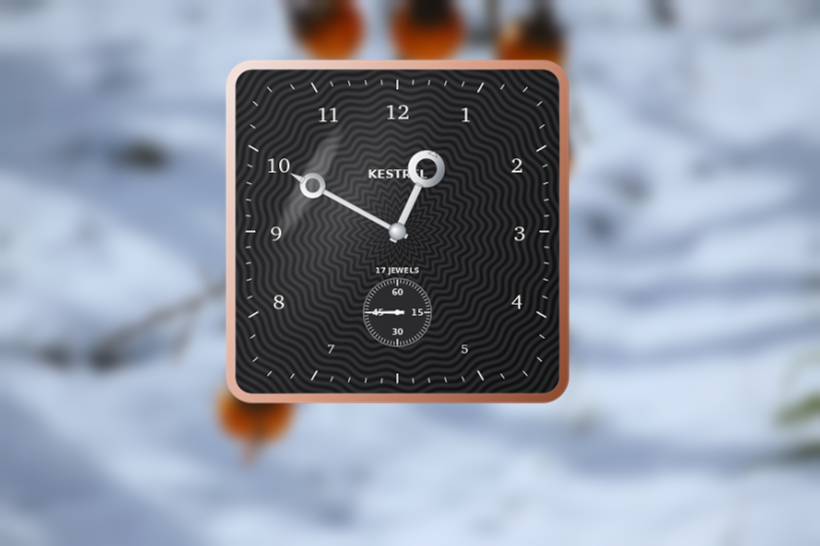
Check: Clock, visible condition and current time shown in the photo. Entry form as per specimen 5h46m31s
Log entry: 12h49m45s
